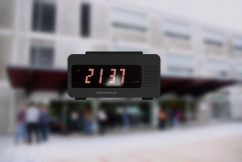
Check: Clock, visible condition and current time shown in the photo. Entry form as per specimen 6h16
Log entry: 21h37
